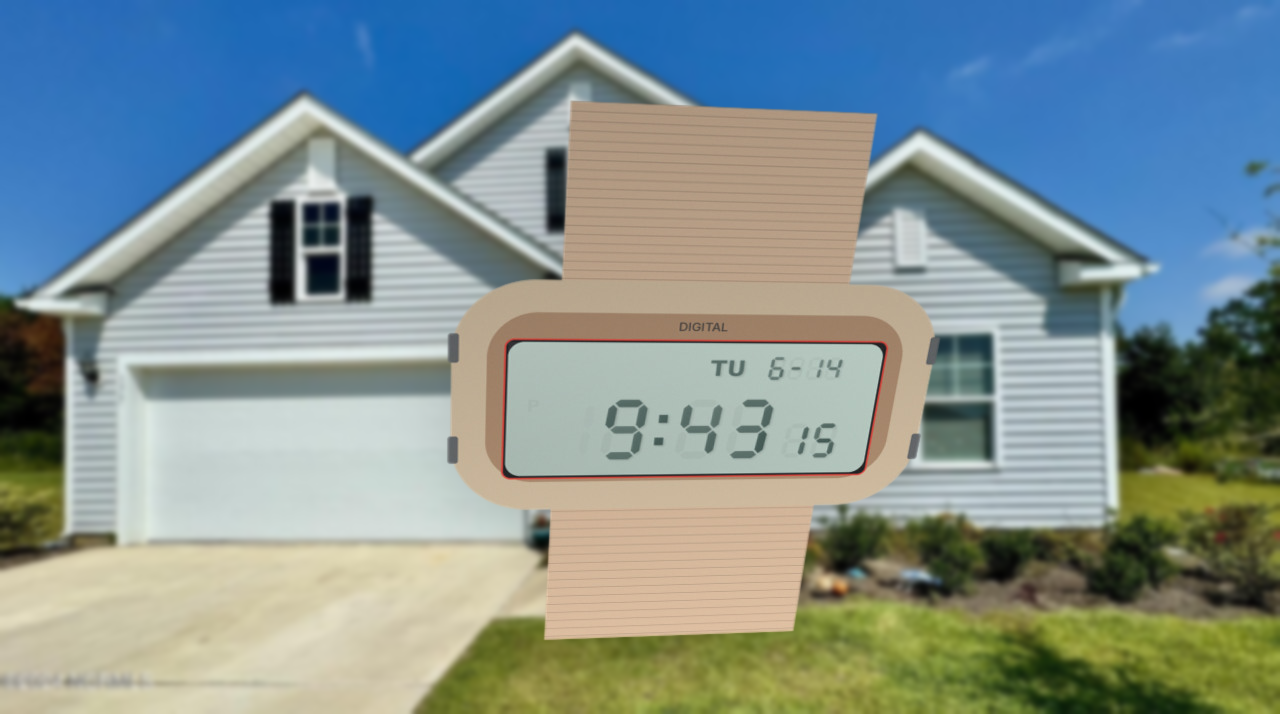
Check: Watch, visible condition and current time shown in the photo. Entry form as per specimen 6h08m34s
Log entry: 9h43m15s
